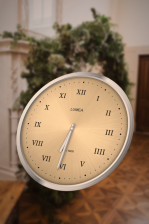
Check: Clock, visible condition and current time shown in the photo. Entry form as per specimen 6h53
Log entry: 6h31
